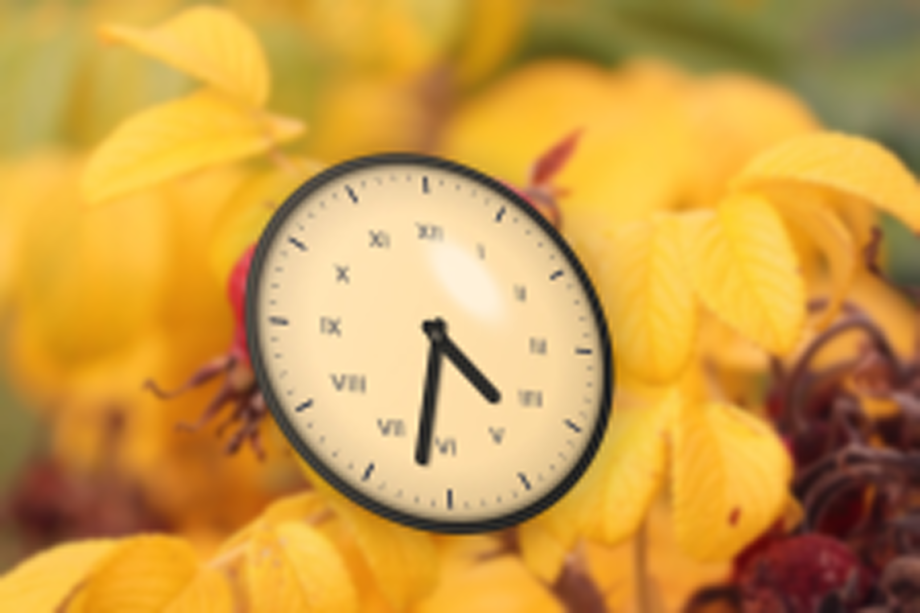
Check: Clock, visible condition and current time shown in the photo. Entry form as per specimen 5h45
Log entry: 4h32
